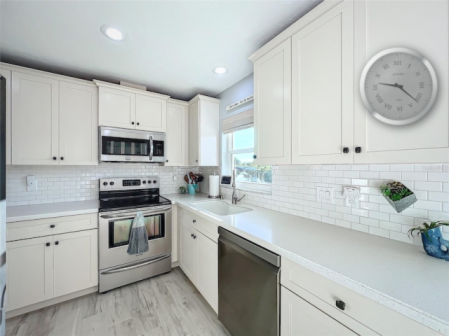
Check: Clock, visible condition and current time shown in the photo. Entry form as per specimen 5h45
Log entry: 9h22
